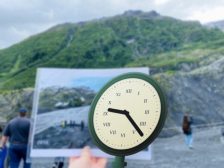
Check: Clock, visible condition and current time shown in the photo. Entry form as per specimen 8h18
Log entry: 9h23
